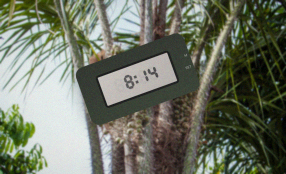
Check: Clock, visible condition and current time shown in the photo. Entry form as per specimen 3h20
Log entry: 8h14
